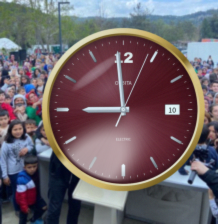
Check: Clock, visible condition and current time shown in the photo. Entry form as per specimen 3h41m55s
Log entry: 8h59m04s
